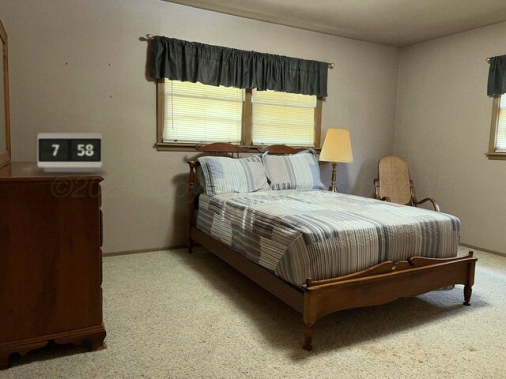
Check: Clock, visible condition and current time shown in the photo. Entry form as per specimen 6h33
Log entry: 7h58
